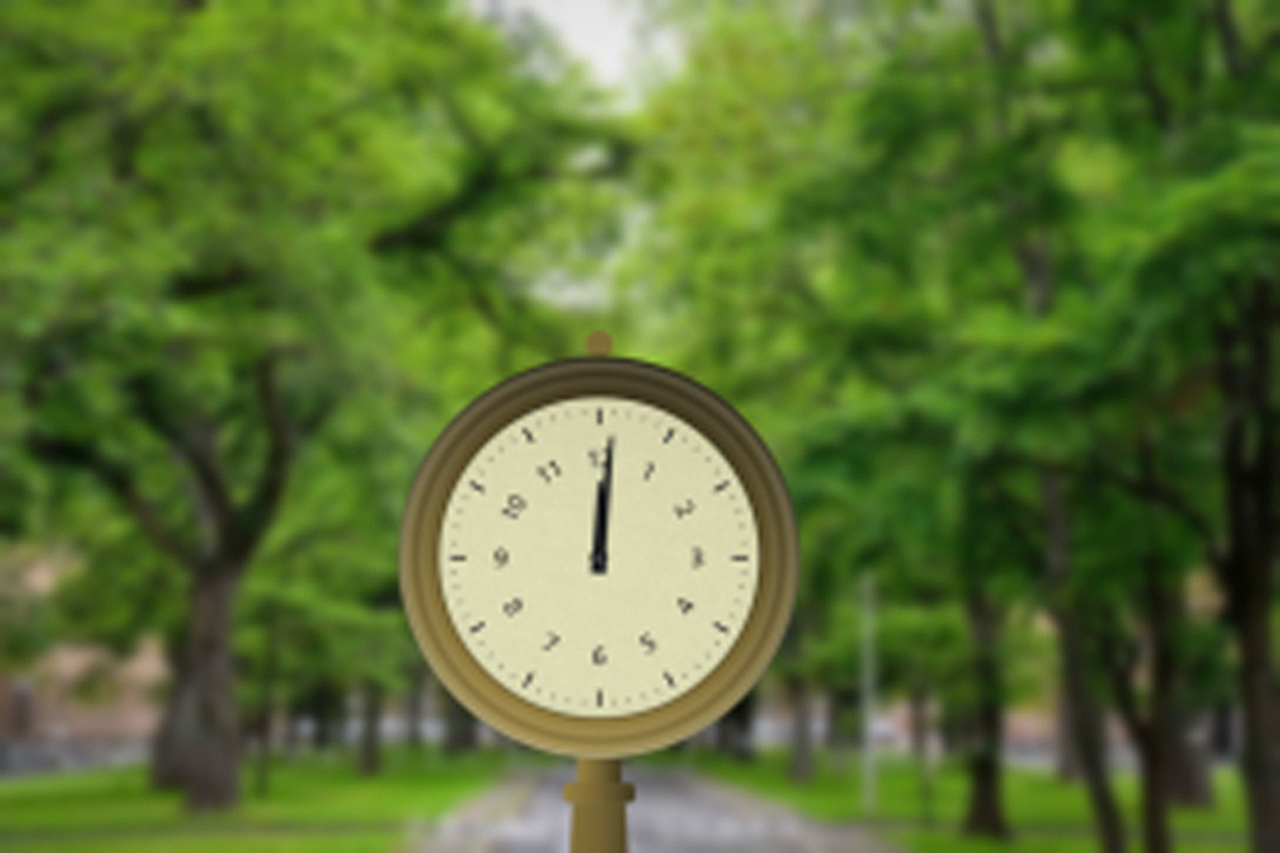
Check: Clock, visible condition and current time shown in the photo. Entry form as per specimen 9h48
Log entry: 12h01
